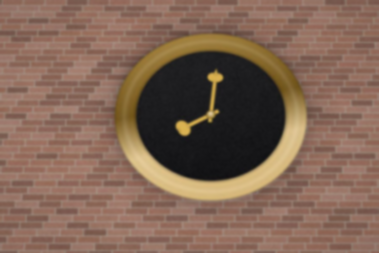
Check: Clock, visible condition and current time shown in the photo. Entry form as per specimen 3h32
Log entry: 8h01
